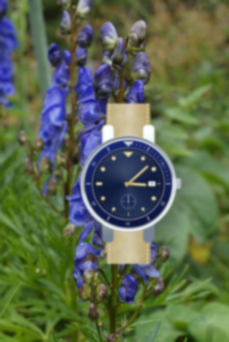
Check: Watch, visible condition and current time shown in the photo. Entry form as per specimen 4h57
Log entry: 3h08
